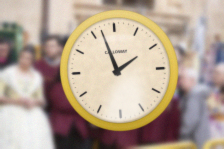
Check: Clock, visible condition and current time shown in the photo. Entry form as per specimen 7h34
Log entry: 1h57
